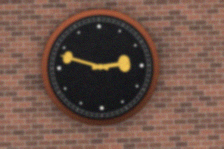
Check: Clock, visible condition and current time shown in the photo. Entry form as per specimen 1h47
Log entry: 2h48
